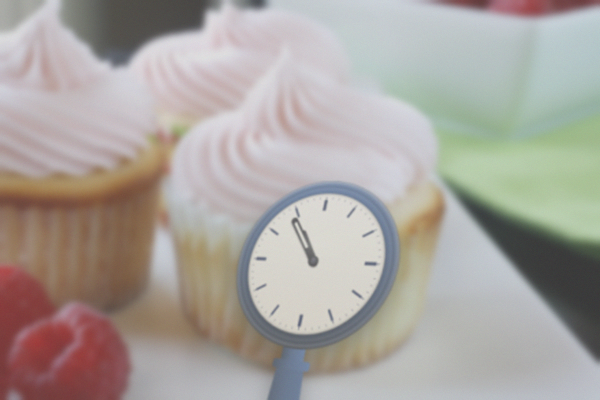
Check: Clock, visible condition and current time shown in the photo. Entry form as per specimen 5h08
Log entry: 10h54
